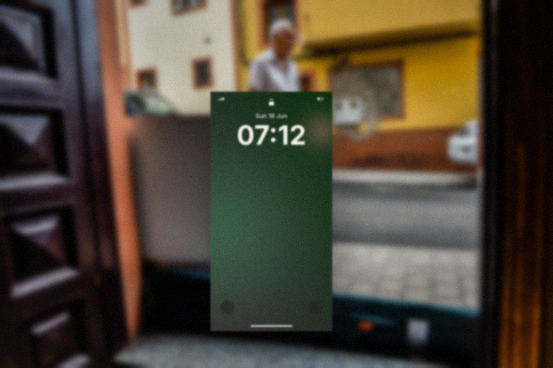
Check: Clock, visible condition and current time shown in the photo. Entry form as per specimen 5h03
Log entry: 7h12
